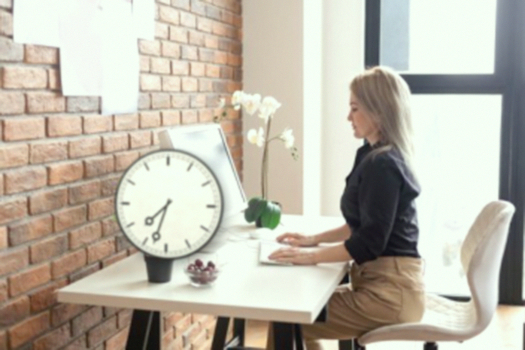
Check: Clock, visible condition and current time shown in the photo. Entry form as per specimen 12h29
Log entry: 7h33
